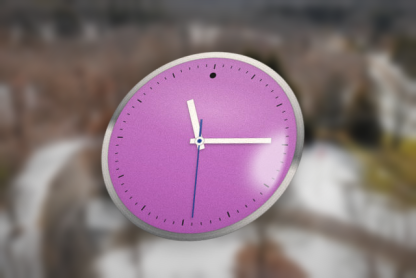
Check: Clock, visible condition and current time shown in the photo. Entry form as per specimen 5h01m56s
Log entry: 11h14m29s
